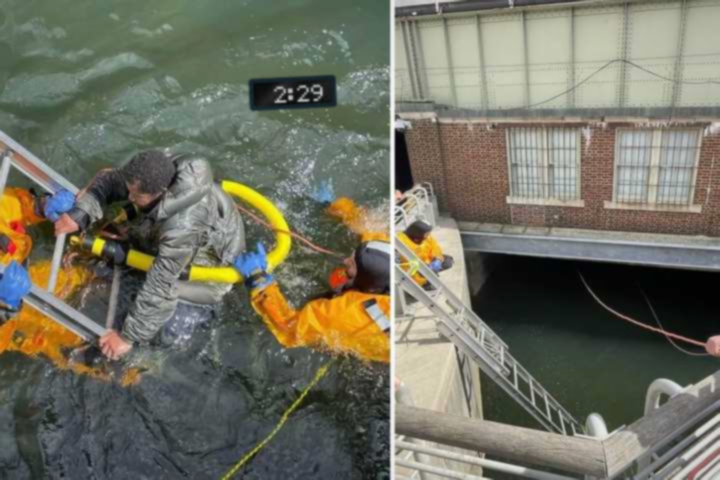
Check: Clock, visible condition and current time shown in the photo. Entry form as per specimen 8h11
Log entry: 2h29
